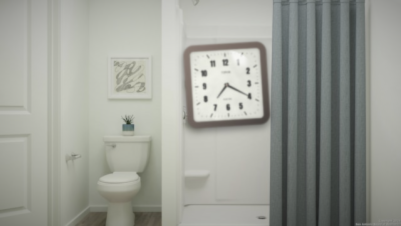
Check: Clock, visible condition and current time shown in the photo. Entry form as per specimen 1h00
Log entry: 7h20
